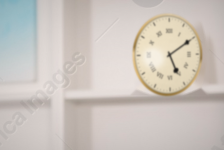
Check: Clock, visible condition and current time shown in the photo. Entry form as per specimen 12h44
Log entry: 5h10
